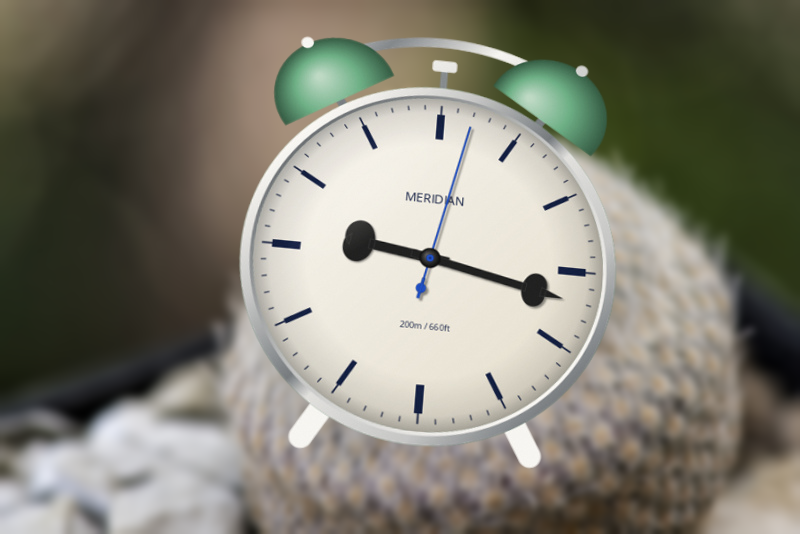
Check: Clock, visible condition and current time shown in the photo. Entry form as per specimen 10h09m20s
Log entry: 9h17m02s
